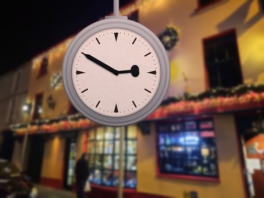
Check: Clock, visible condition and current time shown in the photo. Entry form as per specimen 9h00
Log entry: 2h50
